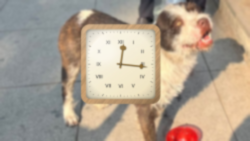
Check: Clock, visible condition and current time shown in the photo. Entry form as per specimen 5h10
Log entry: 12h16
